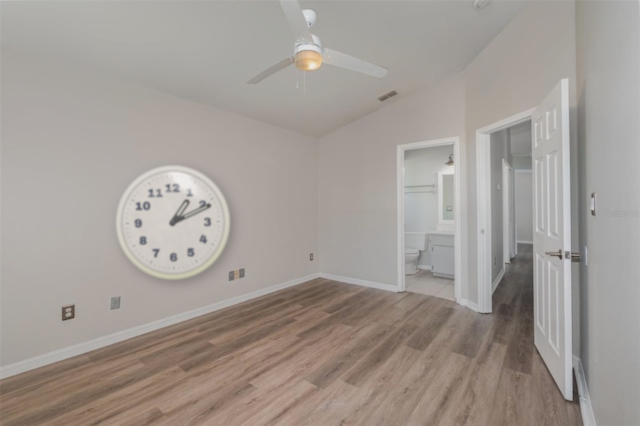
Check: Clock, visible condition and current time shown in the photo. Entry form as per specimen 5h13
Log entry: 1h11
